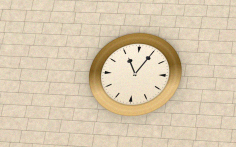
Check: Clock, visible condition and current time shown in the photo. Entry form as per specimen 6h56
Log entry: 11h05
